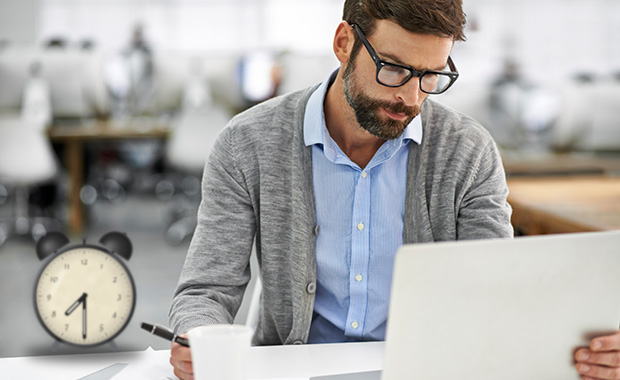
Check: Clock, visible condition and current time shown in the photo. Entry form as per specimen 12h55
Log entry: 7h30
